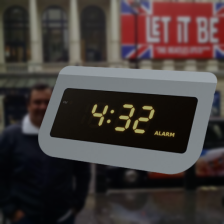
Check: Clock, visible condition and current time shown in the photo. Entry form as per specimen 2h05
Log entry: 4h32
